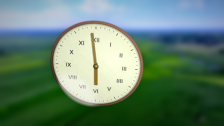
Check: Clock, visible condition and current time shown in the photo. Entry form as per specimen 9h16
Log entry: 5h59
